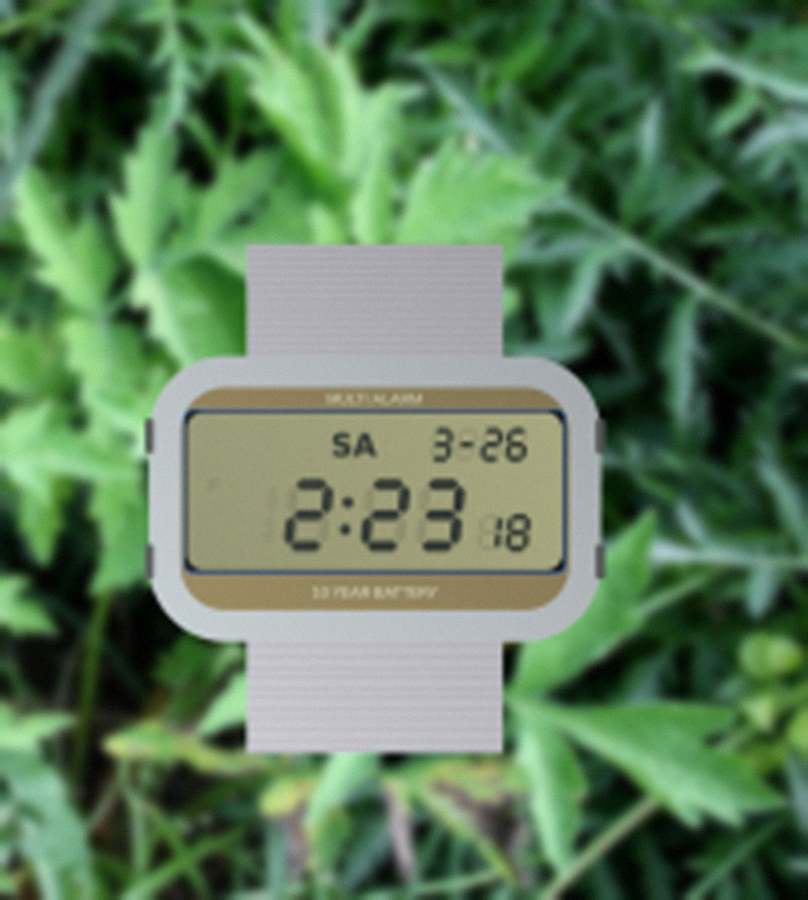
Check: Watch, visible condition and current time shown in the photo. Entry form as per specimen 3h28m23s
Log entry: 2h23m18s
